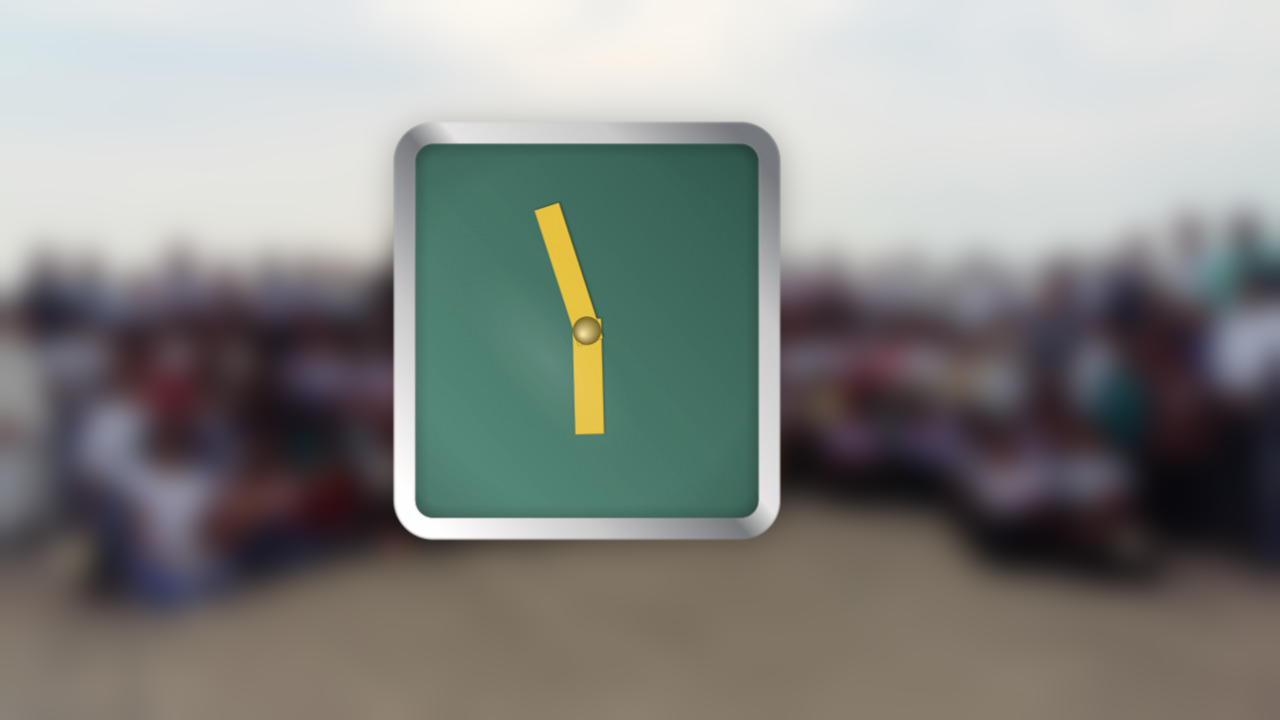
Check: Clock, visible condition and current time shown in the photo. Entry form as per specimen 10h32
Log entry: 5h57
